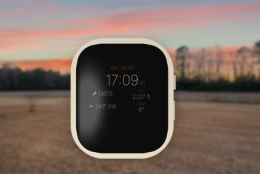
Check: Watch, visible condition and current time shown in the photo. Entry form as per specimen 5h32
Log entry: 17h09
